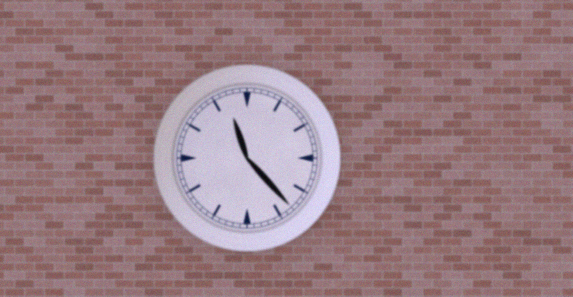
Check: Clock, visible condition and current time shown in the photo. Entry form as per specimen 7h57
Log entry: 11h23
